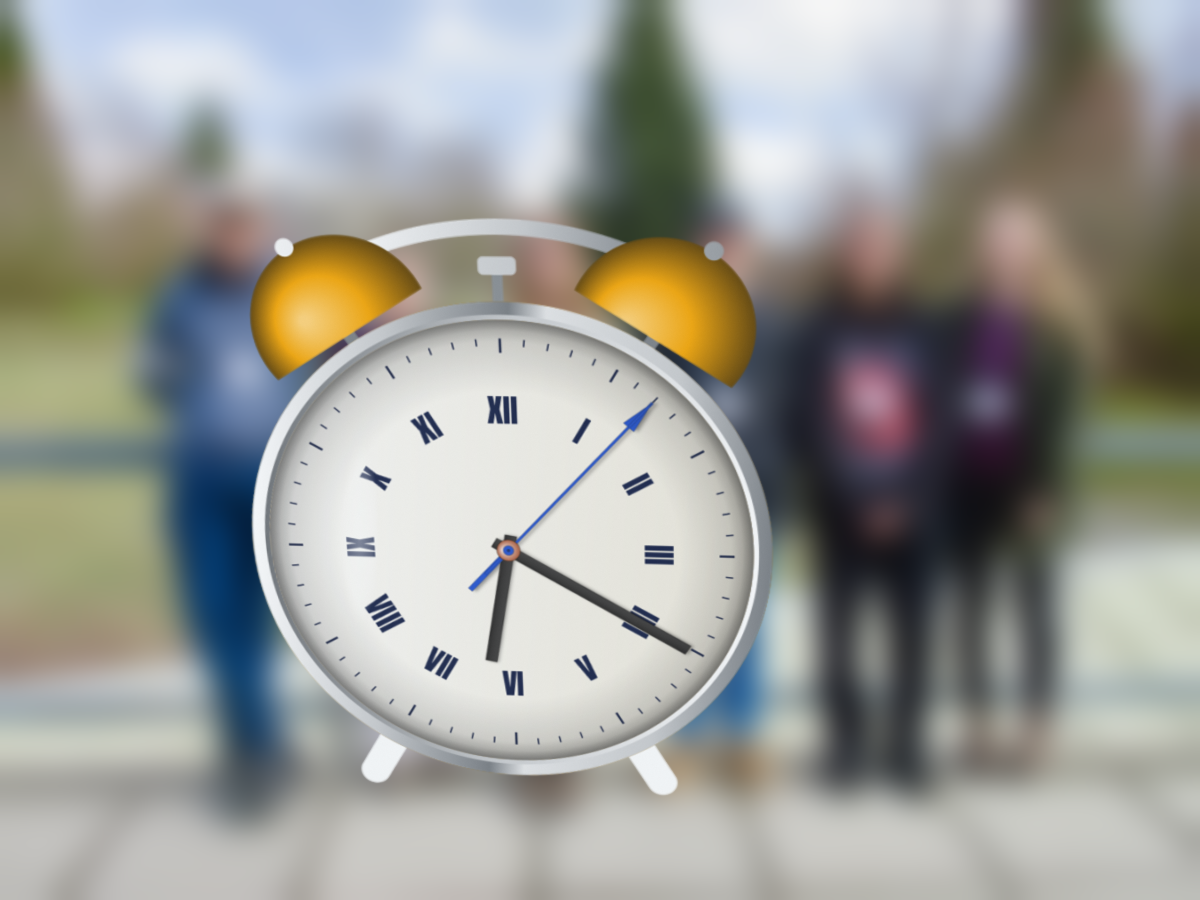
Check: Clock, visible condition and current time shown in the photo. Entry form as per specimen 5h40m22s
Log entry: 6h20m07s
